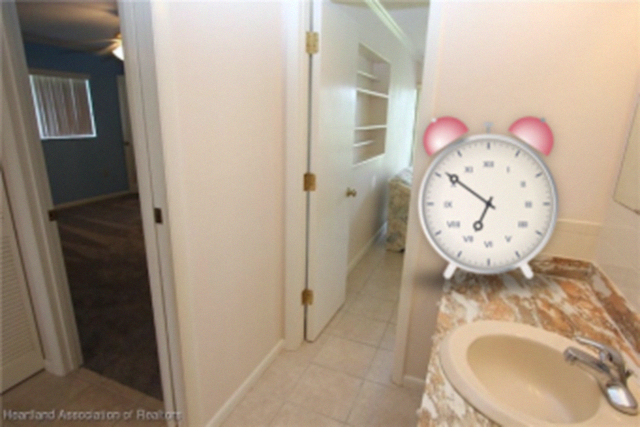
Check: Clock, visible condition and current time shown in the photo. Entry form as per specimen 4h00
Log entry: 6h51
